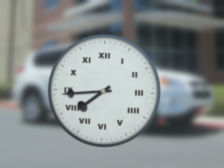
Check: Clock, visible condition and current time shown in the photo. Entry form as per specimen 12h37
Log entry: 7h44
